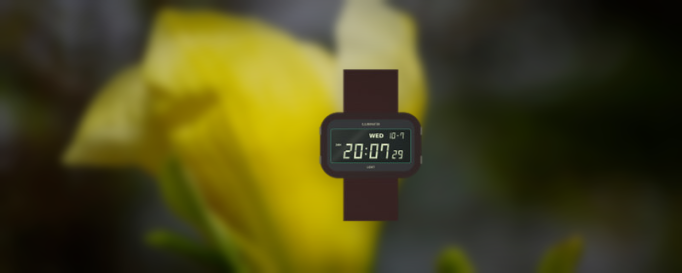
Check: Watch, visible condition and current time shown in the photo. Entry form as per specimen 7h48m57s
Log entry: 20h07m29s
